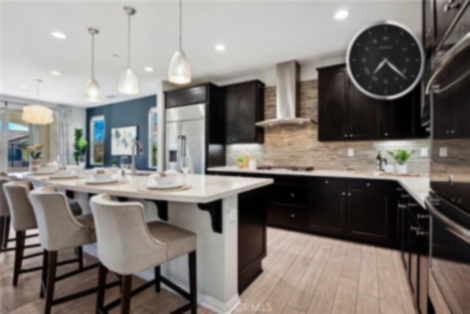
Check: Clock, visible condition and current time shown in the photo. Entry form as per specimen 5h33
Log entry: 7h22
